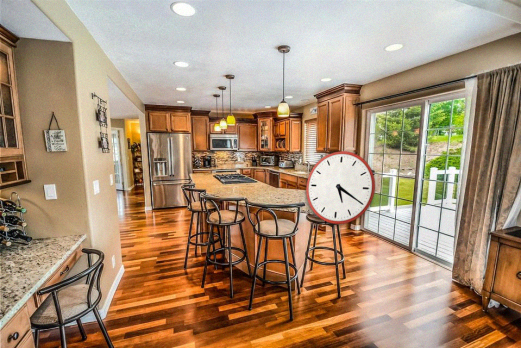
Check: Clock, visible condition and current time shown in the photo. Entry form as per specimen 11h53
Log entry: 5h20
